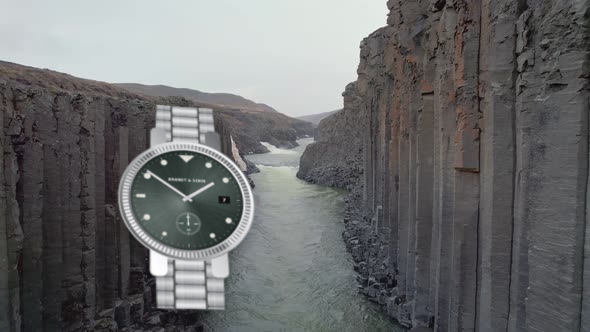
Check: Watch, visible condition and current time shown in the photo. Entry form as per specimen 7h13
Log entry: 1h51
